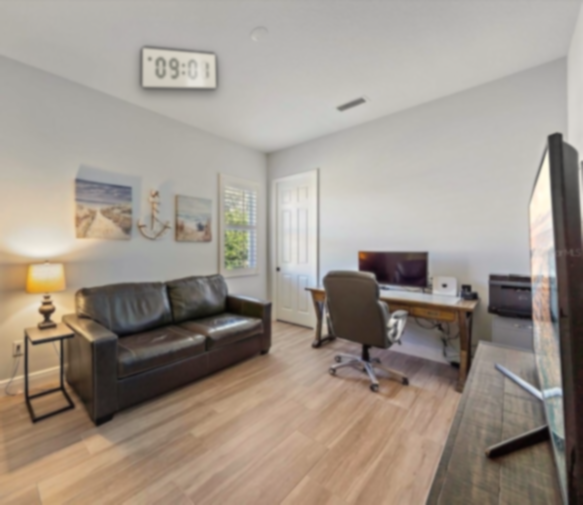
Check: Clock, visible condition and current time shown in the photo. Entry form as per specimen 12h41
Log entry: 9h01
